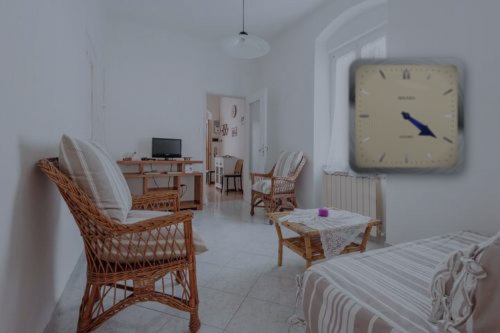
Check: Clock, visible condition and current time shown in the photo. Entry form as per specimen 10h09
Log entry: 4h21
